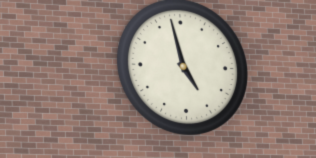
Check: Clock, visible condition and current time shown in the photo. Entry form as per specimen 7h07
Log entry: 4h58
